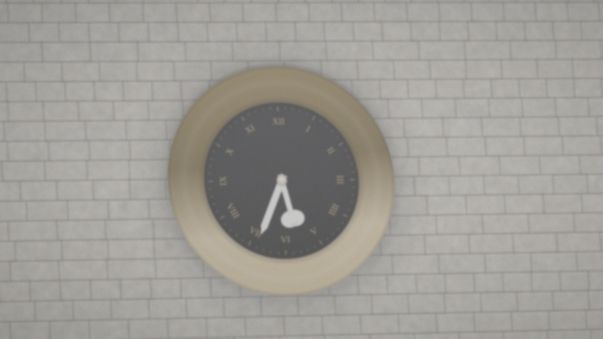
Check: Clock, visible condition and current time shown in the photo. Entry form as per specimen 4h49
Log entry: 5h34
